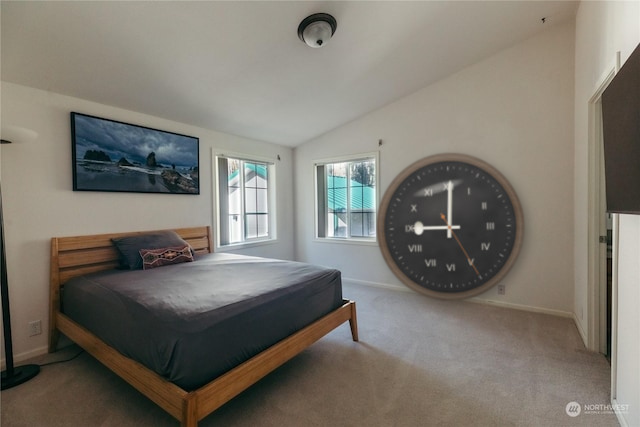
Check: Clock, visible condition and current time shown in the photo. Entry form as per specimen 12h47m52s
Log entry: 9h00m25s
